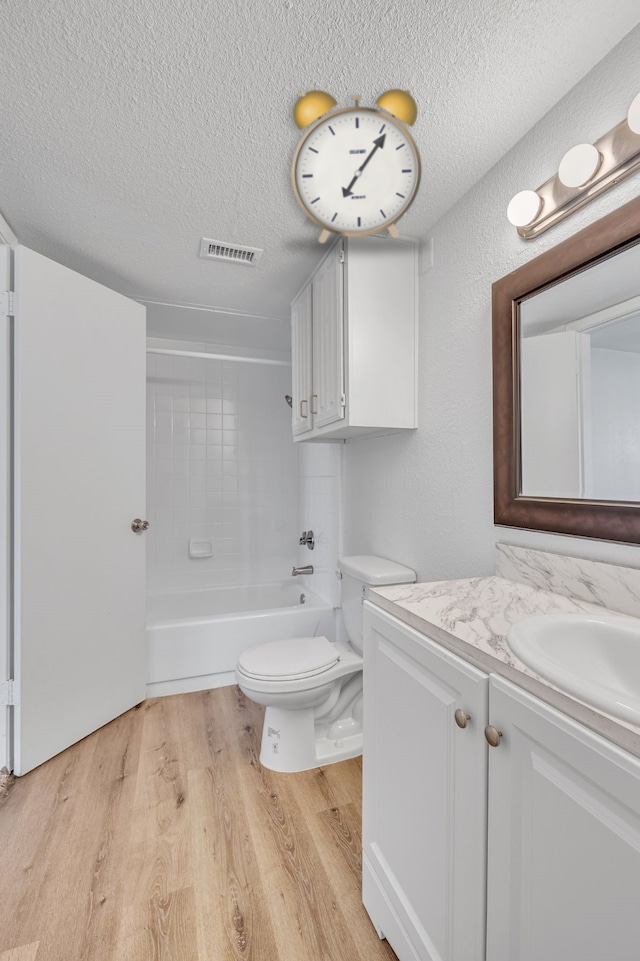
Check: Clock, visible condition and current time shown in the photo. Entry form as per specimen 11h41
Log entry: 7h06
